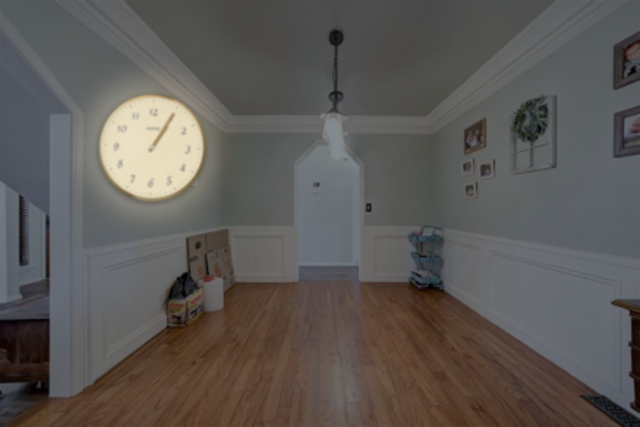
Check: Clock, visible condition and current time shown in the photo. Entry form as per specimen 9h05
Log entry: 1h05
